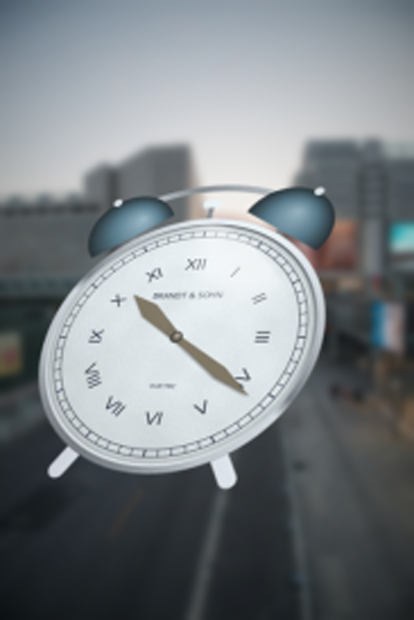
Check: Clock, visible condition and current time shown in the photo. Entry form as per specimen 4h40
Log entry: 10h21
